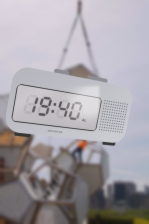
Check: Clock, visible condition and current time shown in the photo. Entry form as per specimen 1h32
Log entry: 19h40
